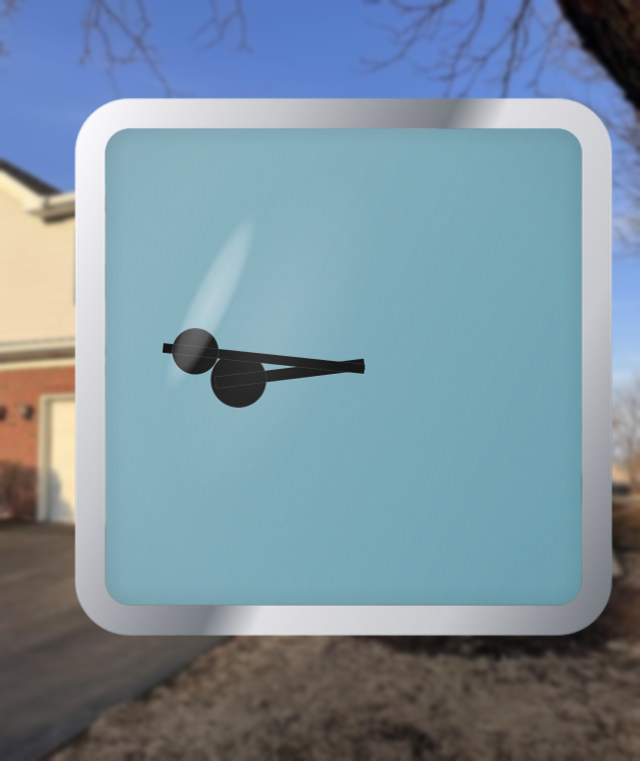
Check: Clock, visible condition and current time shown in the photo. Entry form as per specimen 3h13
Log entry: 8h46
